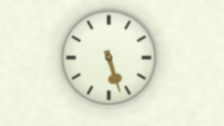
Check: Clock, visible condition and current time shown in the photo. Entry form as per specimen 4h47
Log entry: 5h27
